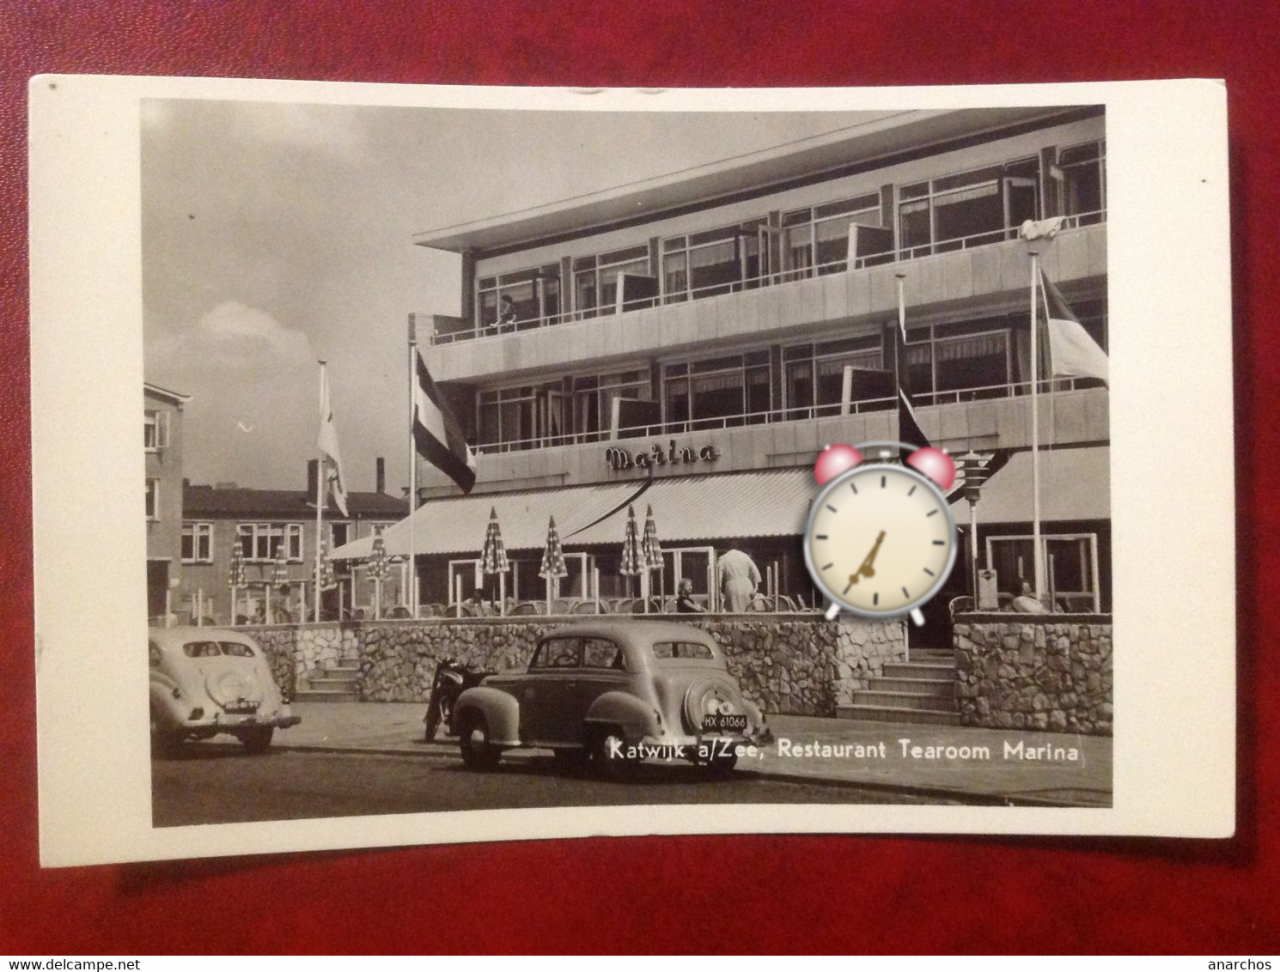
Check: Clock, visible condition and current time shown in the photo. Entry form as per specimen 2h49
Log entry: 6h35
